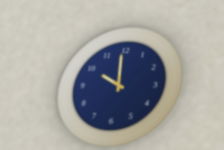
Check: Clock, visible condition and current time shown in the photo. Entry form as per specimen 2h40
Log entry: 9h59
